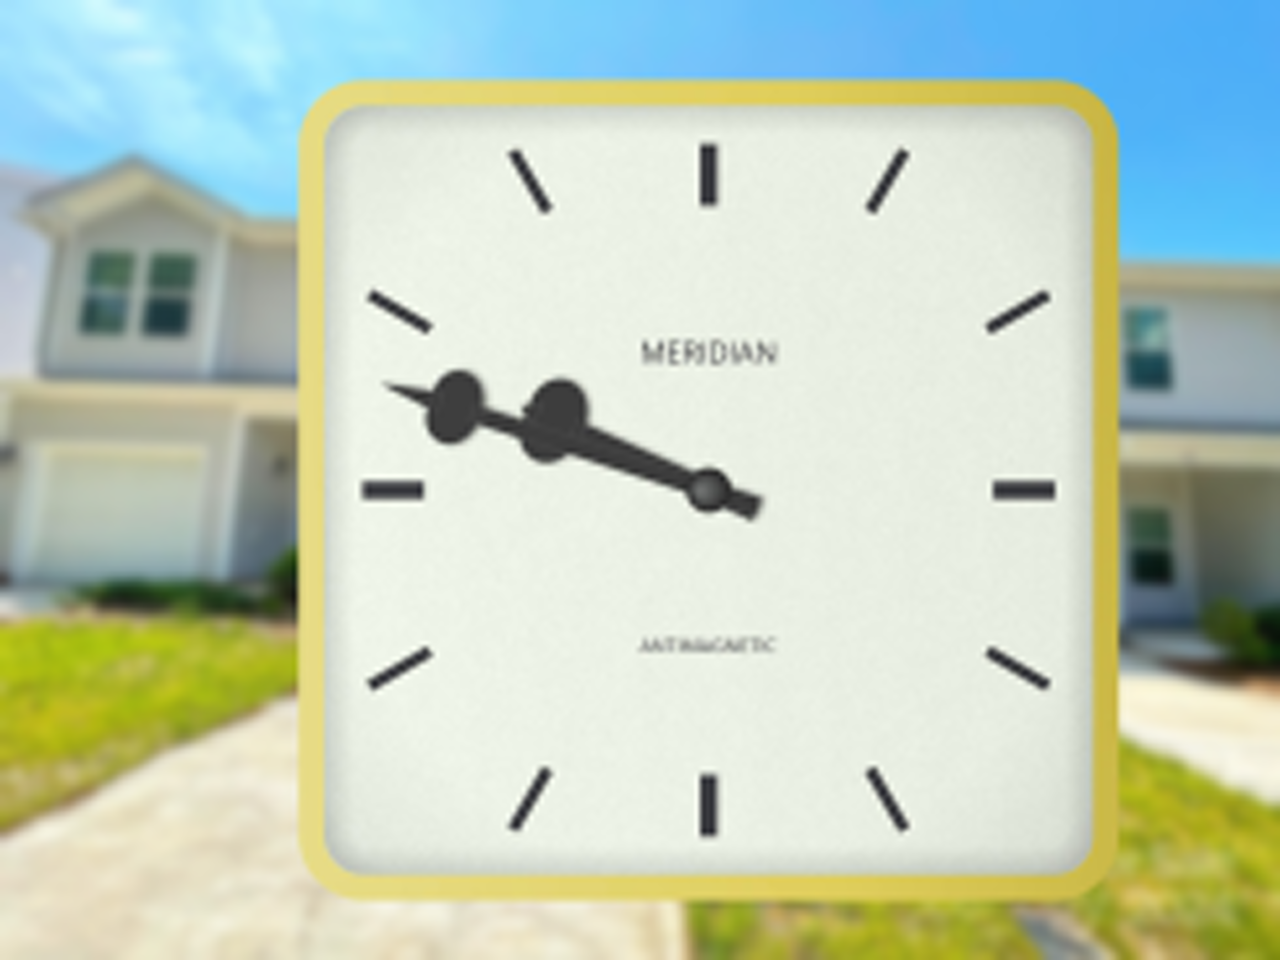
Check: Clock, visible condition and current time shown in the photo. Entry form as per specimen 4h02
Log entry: 9h48
